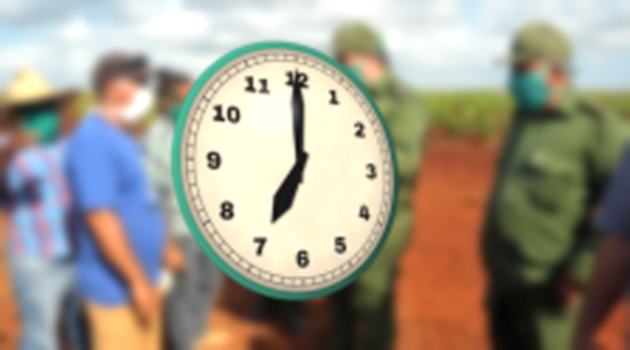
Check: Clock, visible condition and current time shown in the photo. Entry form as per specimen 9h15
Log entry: 7h00
